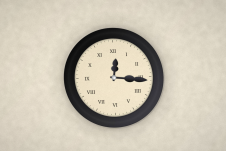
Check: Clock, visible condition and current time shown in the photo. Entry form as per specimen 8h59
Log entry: 12h16
